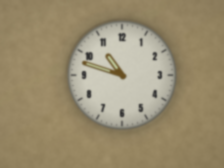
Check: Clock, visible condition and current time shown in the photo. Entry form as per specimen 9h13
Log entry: 10h48
